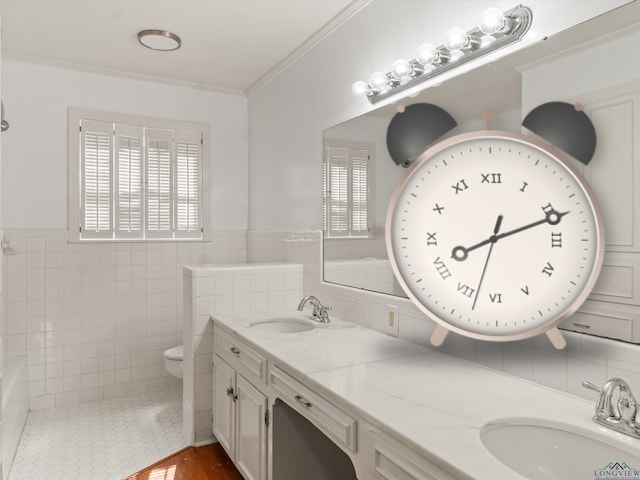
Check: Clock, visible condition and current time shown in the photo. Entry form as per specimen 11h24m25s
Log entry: 8h11m33s
